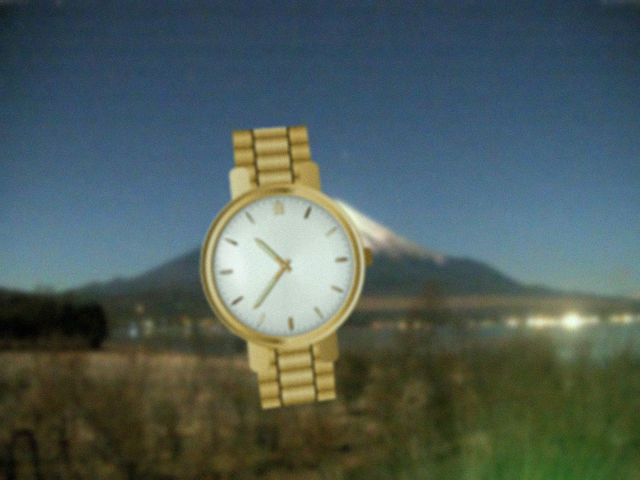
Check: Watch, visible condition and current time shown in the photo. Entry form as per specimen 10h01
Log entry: 10h37
